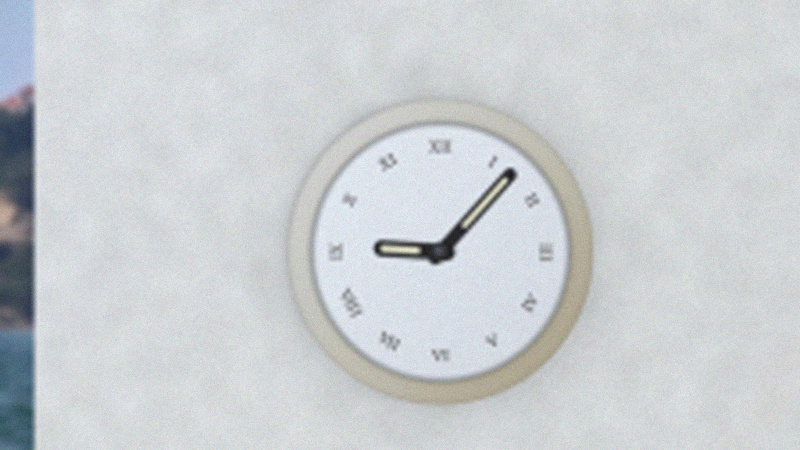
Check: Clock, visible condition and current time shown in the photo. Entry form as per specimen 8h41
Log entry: 9h07
